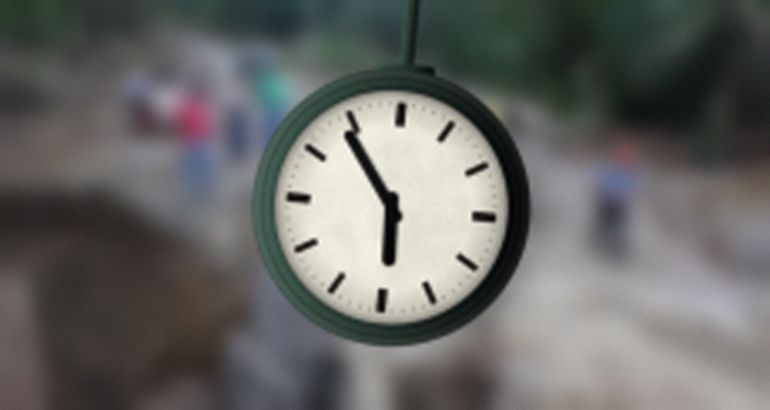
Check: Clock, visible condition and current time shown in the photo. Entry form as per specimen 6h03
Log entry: 5h54
